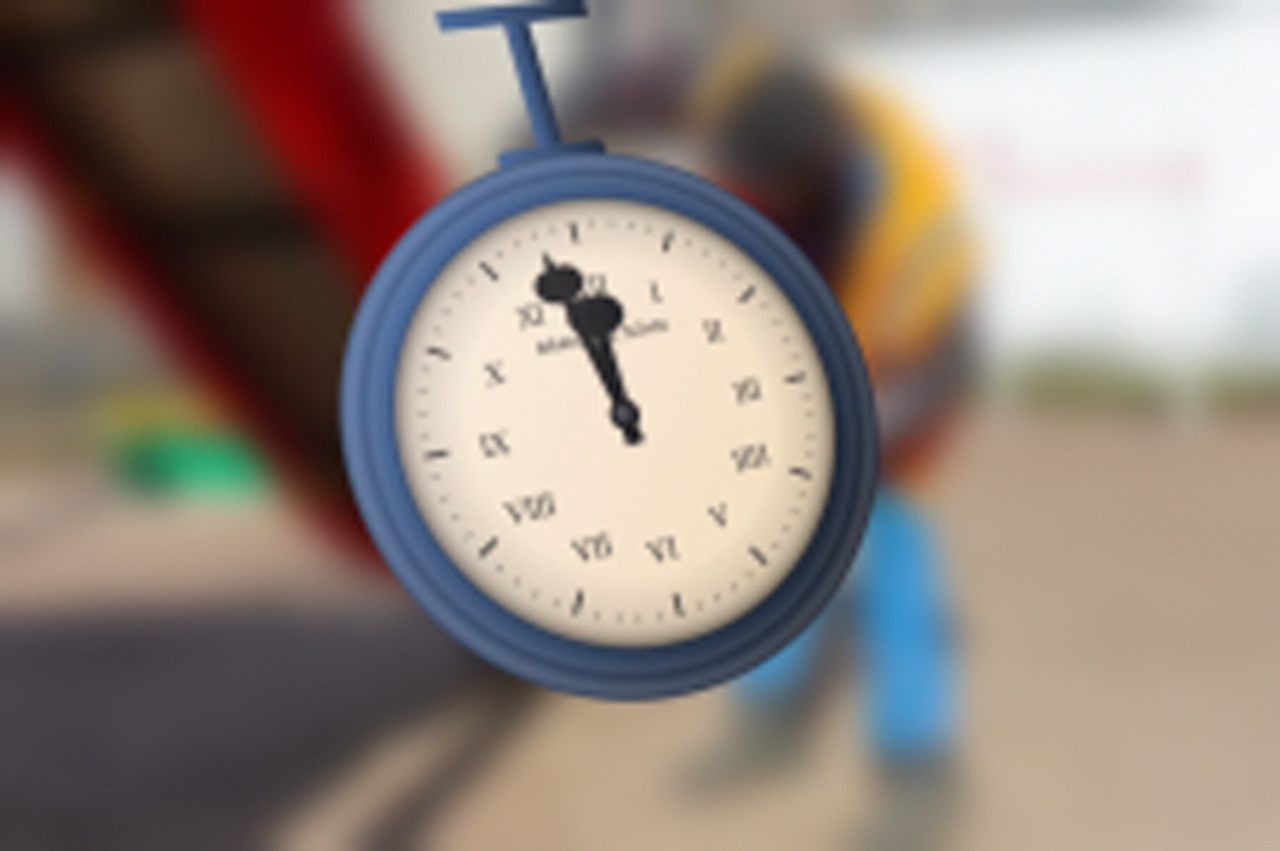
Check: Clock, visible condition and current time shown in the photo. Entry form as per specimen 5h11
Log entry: 11h58
